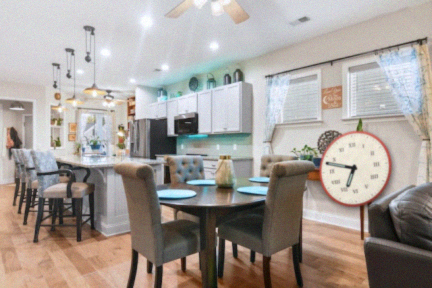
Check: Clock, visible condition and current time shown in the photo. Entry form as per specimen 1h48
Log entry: 6h48
